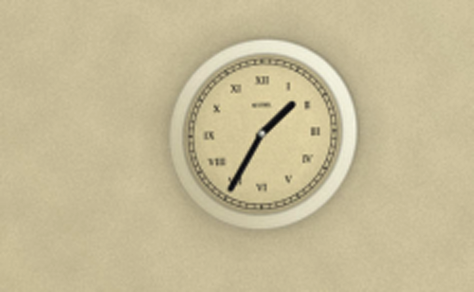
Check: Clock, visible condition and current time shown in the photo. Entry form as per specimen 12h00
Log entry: 1h35
